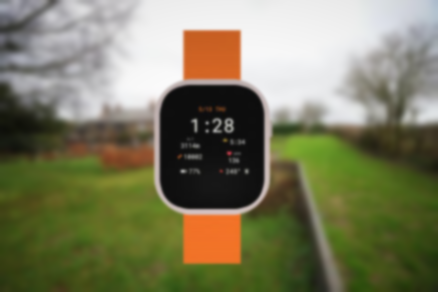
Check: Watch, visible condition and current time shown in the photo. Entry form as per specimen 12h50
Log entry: 1h28
